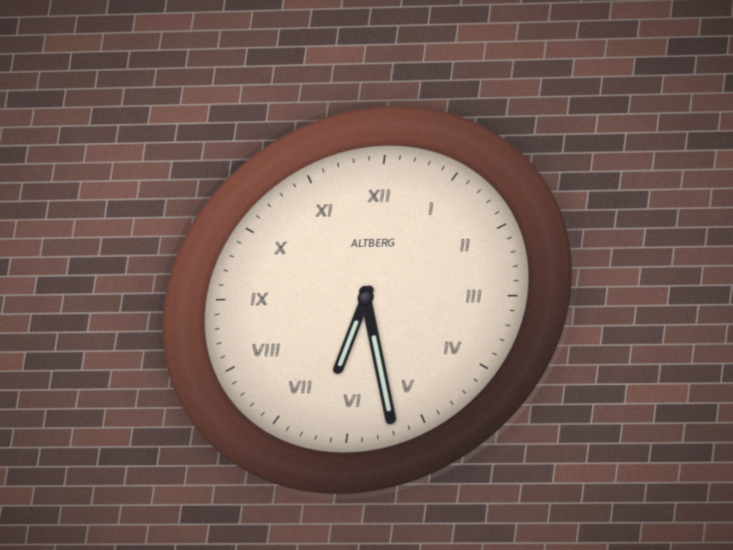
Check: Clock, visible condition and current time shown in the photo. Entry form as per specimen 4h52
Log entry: 6h27
